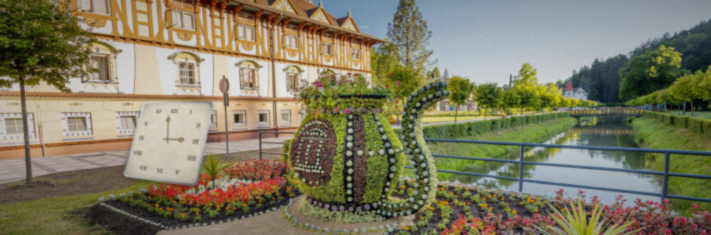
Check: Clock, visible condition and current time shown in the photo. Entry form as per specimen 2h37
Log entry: 2h58
